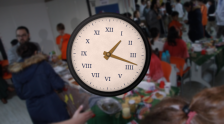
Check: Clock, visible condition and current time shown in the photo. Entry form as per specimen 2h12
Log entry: 1h18
